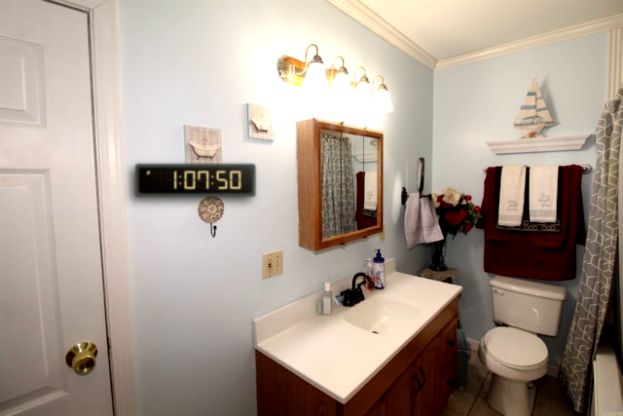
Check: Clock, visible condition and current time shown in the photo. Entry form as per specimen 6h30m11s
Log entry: 1h07m50s
